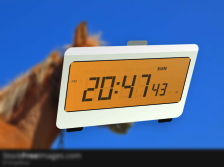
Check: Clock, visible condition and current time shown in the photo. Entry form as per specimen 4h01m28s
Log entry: 20h47m43s
